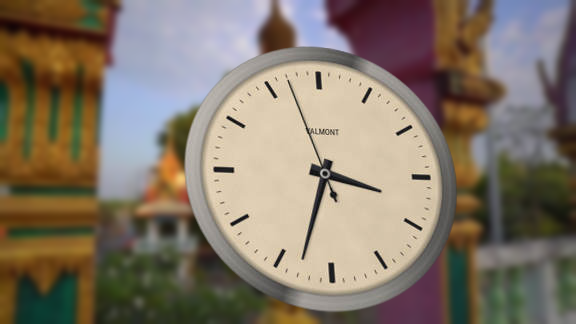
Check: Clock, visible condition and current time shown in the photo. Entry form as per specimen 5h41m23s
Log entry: 3h32m57s
